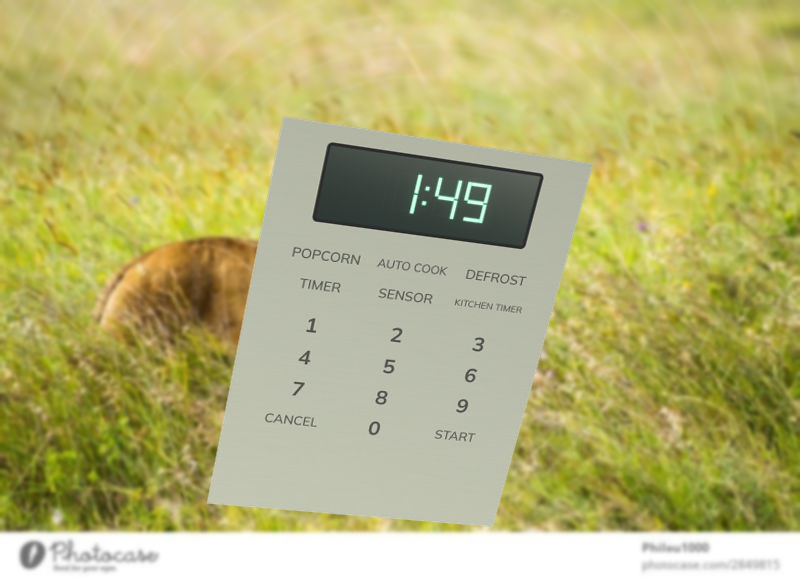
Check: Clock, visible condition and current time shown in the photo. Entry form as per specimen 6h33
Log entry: 1h49
